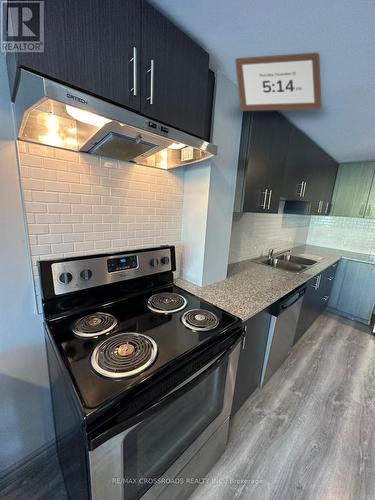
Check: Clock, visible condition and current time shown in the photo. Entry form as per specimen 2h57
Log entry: 5h14
